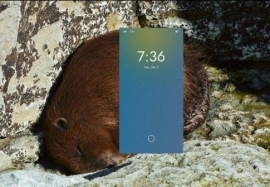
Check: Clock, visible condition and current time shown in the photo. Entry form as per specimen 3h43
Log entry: 7h36
